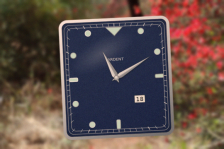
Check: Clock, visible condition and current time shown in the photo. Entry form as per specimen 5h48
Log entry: 11h10
